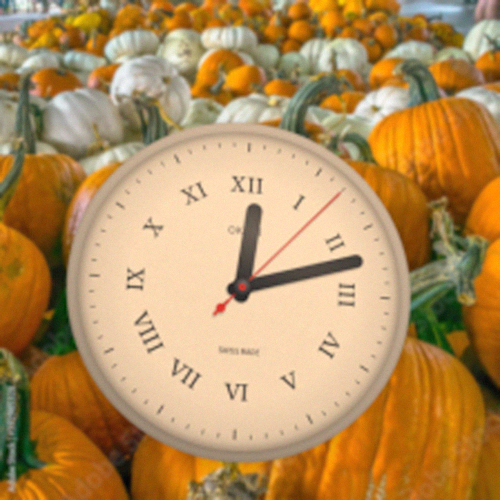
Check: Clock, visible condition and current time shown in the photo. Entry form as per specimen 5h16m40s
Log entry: 12h12m07s
